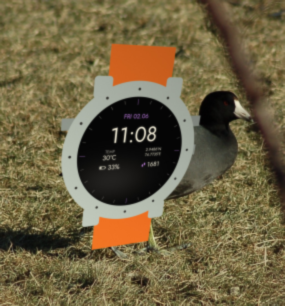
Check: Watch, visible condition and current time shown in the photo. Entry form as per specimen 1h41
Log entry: 11h08
